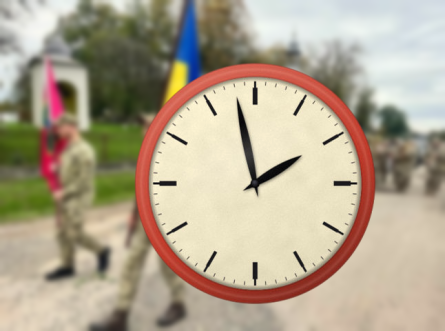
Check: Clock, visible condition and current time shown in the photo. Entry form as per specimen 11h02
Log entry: 1h58
